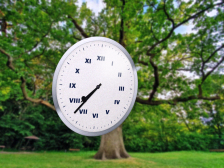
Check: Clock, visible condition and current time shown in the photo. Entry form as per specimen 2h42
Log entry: 7h37
